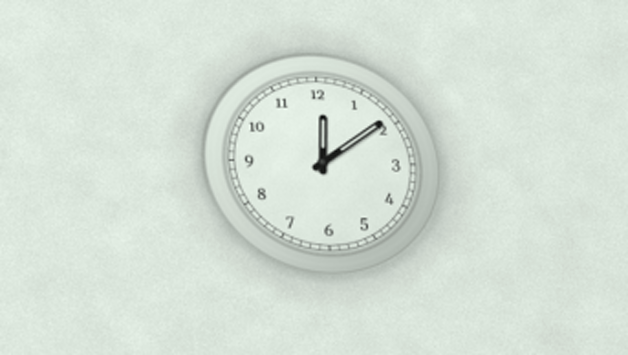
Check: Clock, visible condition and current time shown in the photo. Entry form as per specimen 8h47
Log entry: 12h09
